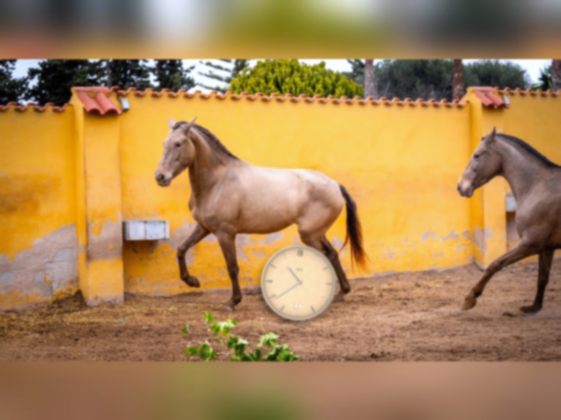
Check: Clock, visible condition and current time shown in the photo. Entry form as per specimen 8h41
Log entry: 10h39
